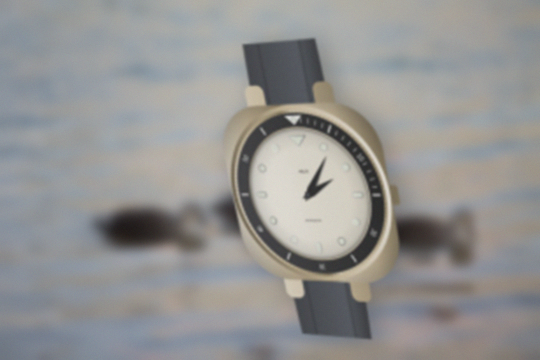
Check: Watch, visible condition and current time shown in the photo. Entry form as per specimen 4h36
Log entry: 2h06
